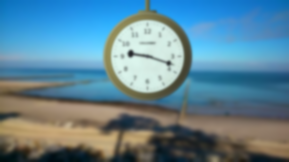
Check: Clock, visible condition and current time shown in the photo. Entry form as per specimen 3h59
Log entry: 9h18
